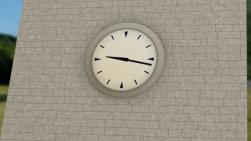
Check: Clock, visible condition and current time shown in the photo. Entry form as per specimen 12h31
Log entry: 9h17
